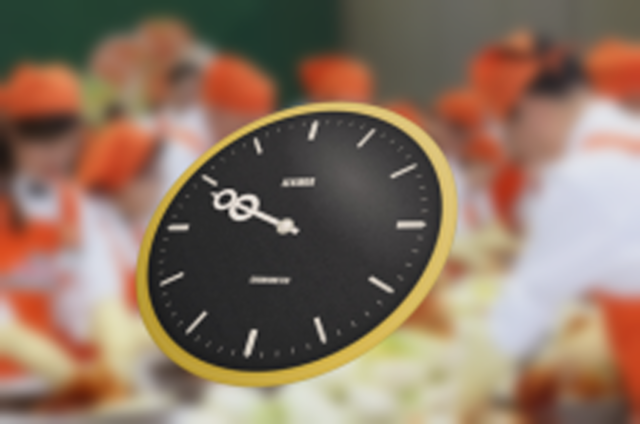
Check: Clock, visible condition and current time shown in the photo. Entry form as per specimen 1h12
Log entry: 9h49
